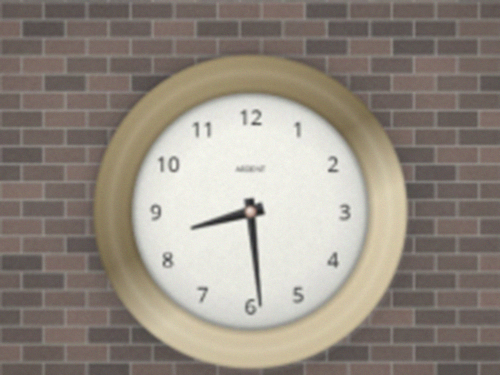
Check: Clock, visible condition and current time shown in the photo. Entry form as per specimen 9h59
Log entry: 8h29
